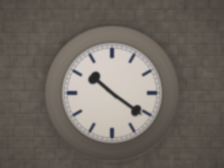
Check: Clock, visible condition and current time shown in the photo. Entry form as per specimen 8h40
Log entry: 10h21
